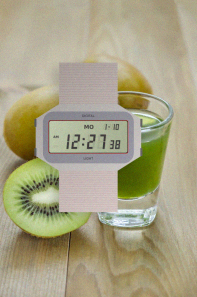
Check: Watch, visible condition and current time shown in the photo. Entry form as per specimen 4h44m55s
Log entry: 12h27m38s
